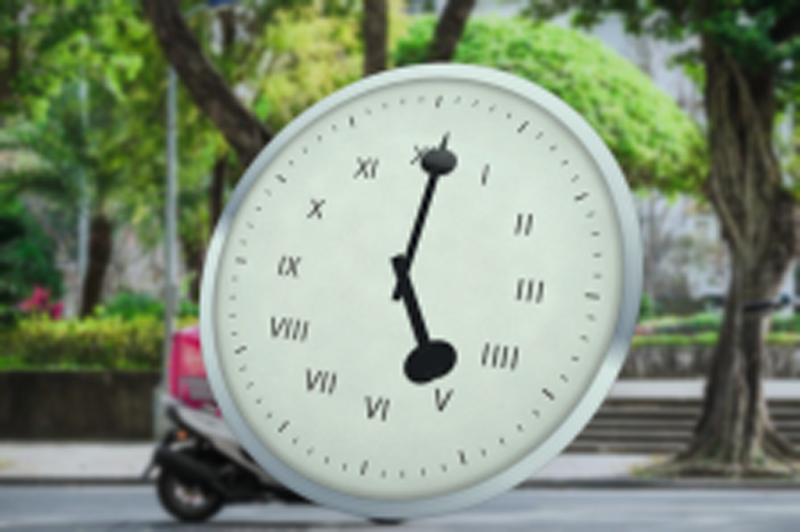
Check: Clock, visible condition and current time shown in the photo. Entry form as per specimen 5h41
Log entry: 5h01
